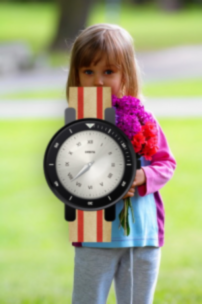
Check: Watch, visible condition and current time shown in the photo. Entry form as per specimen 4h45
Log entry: 7h38
